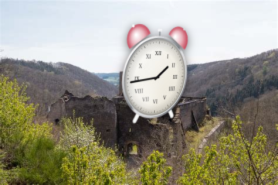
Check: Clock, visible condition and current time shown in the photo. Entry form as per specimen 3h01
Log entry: 1h44
